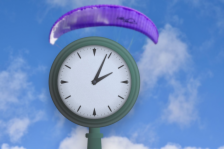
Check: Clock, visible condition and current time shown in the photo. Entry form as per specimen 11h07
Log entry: 2h04
